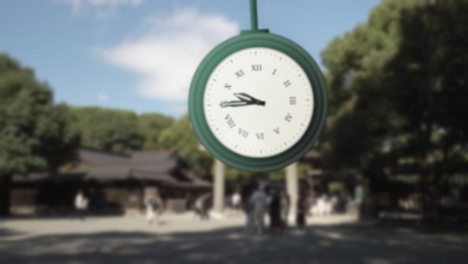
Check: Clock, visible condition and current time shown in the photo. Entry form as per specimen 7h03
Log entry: 9h45
